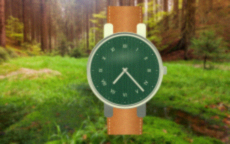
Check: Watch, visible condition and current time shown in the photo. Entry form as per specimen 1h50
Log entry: 7h23
